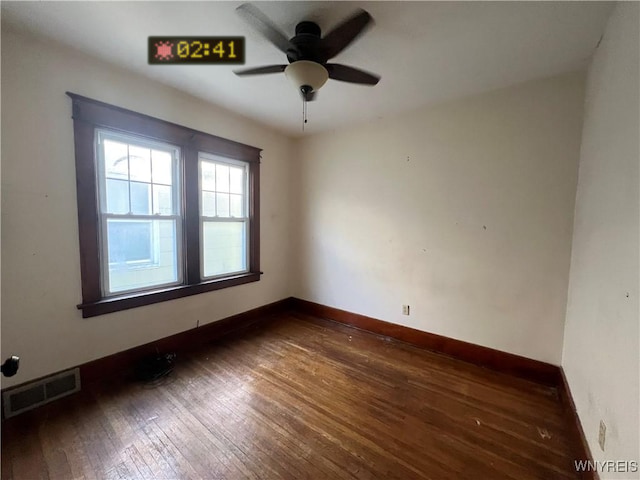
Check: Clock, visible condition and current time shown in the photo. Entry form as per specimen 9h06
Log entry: 2h41
